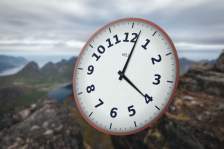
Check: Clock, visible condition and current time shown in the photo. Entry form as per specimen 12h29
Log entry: 4h02
